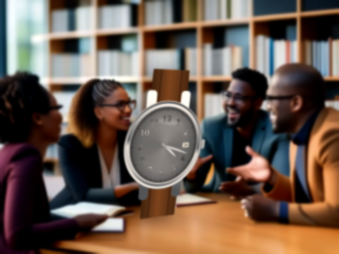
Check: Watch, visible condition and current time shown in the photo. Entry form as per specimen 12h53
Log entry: 4h18
